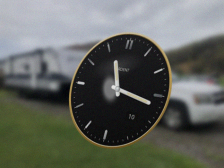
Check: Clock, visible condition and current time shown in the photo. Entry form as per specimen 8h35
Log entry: 11h17
